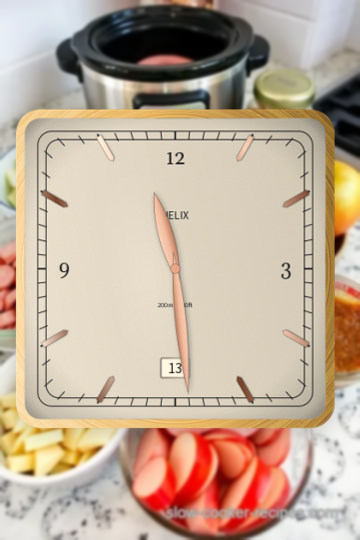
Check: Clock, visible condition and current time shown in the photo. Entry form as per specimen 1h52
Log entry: 11h29
